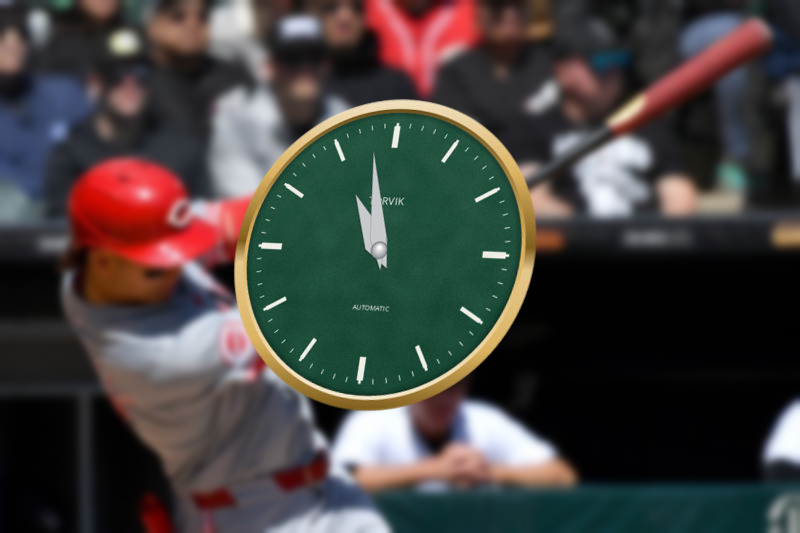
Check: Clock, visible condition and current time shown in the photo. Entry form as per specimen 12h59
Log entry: 10h58
